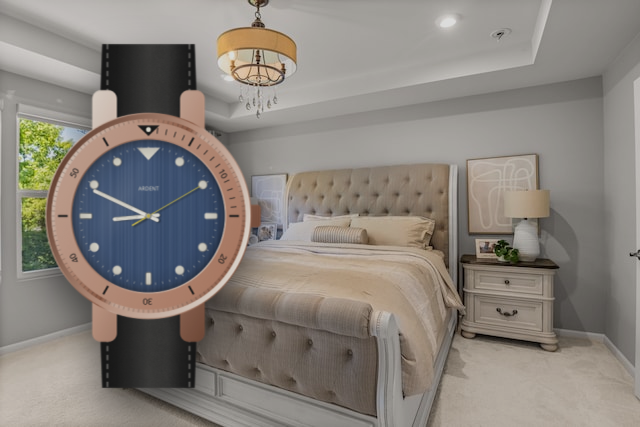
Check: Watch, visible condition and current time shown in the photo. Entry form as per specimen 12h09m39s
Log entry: 8h49m10s
